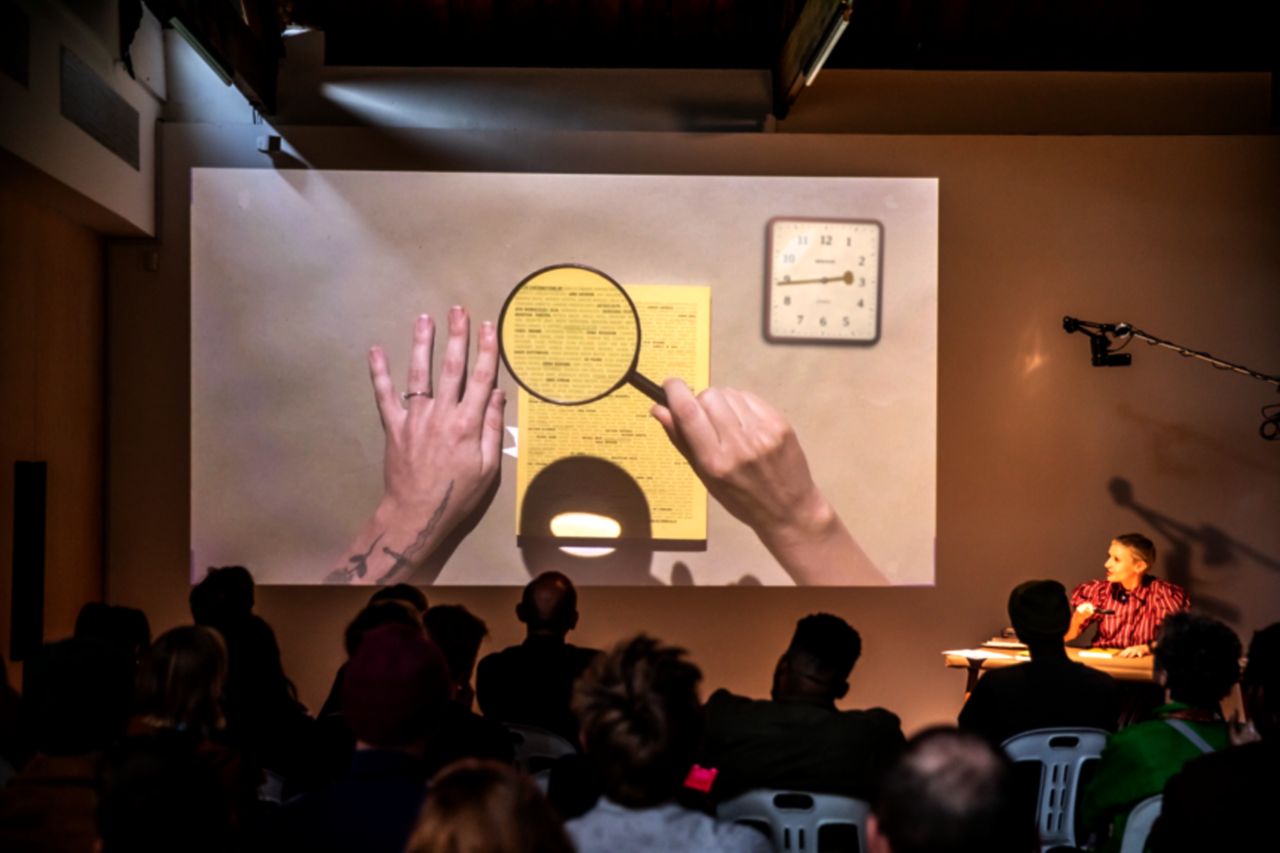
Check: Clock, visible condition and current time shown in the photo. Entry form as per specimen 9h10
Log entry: 2h44
